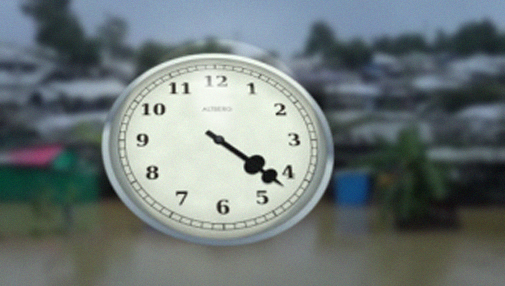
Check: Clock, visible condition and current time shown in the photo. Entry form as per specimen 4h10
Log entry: 4h22
